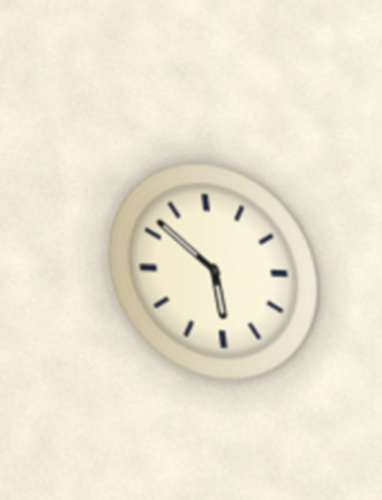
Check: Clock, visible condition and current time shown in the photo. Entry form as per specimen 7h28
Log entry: 5h52
